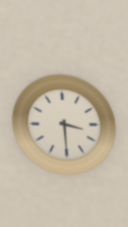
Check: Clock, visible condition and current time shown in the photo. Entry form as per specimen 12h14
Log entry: 3h30
